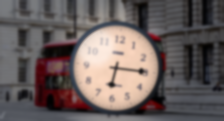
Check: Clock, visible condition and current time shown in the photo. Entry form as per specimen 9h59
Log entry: 6h15
